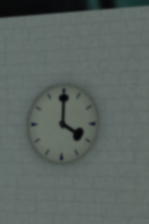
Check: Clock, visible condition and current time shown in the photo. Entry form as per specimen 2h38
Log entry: 4h00
